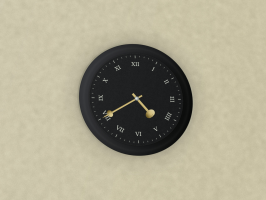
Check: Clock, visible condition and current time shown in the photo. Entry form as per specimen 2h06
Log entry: 4h40
